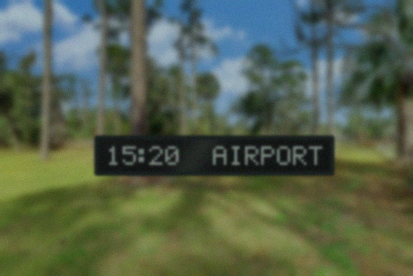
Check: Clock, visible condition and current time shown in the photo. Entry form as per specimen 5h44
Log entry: 15h20
